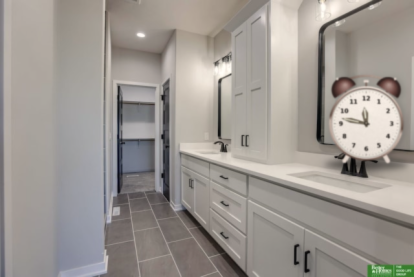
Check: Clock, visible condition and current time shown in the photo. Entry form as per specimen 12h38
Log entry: 11h47
